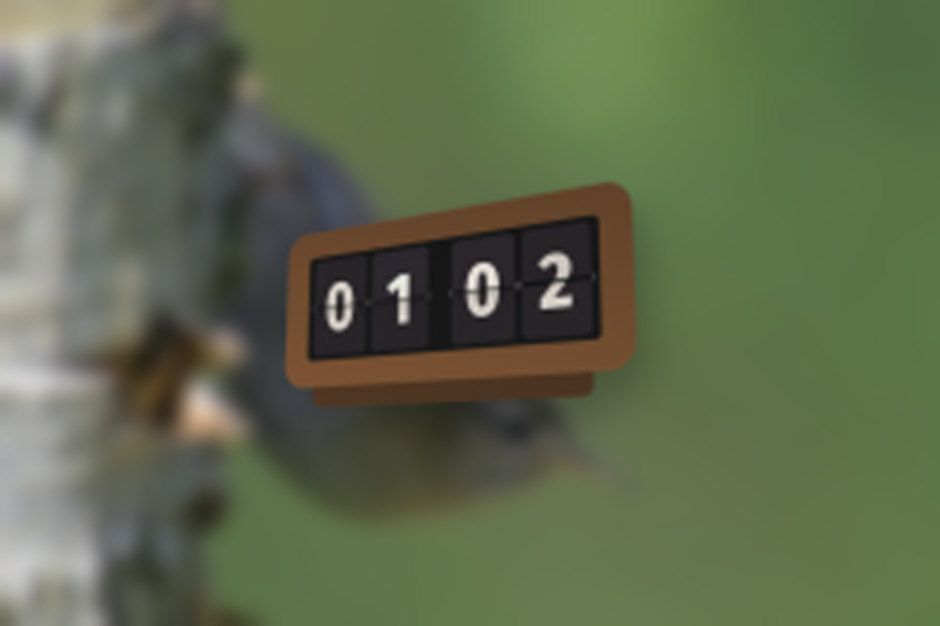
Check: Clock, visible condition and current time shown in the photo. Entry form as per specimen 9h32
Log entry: 1h02
